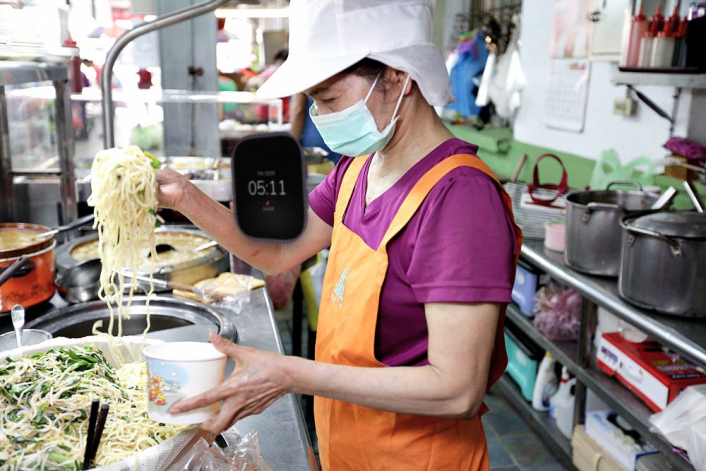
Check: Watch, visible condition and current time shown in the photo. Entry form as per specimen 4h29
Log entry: 5h11
